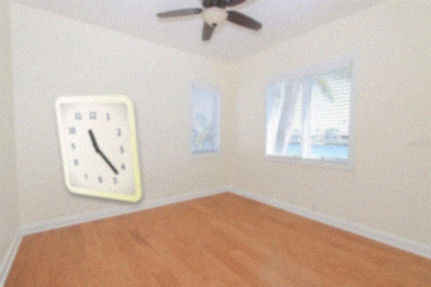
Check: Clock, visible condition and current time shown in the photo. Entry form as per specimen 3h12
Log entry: 11h23
